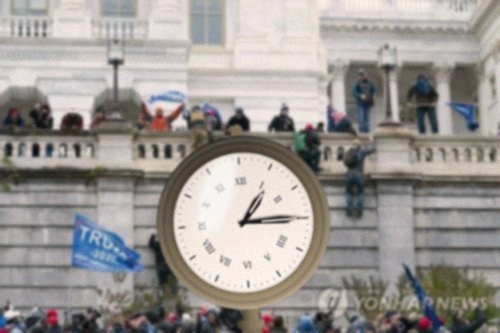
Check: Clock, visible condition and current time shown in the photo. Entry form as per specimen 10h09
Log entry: 1h15
